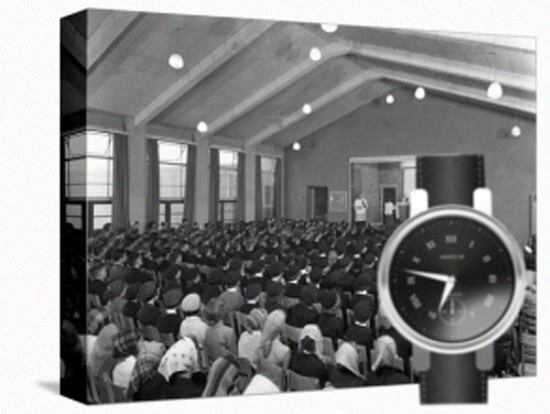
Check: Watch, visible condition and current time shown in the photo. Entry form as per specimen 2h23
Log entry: 6h47
